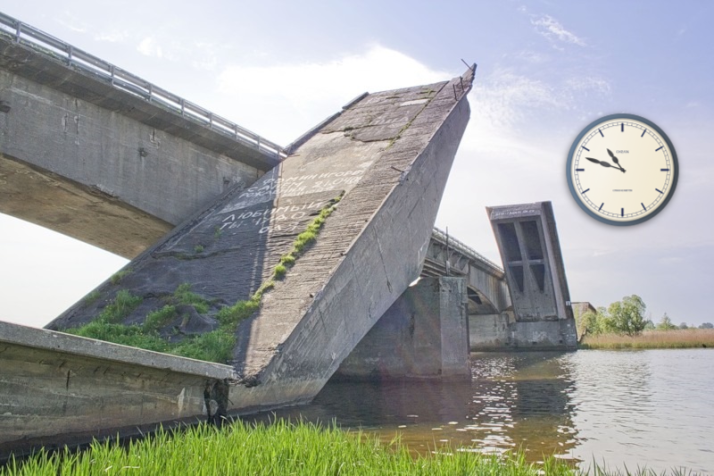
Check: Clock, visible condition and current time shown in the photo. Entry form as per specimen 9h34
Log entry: 10h48
